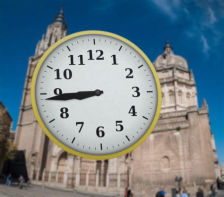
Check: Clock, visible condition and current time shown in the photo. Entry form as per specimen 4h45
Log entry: 8h44
